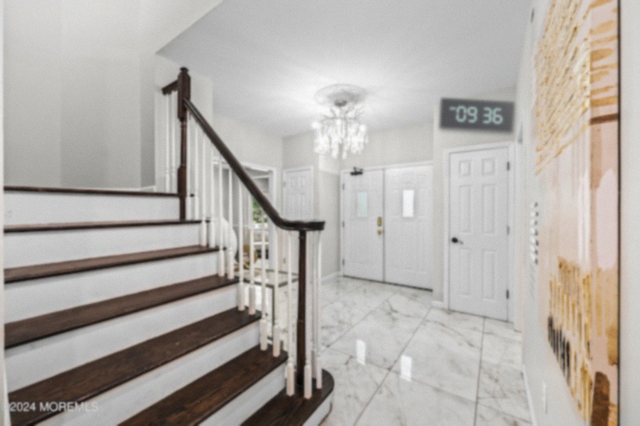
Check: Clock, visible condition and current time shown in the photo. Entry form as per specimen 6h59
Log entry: 9h36
